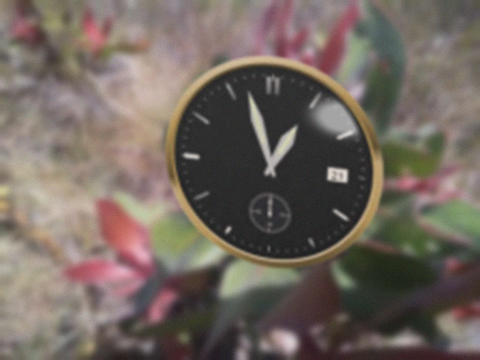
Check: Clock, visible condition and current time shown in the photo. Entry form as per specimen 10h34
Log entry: 12h57
